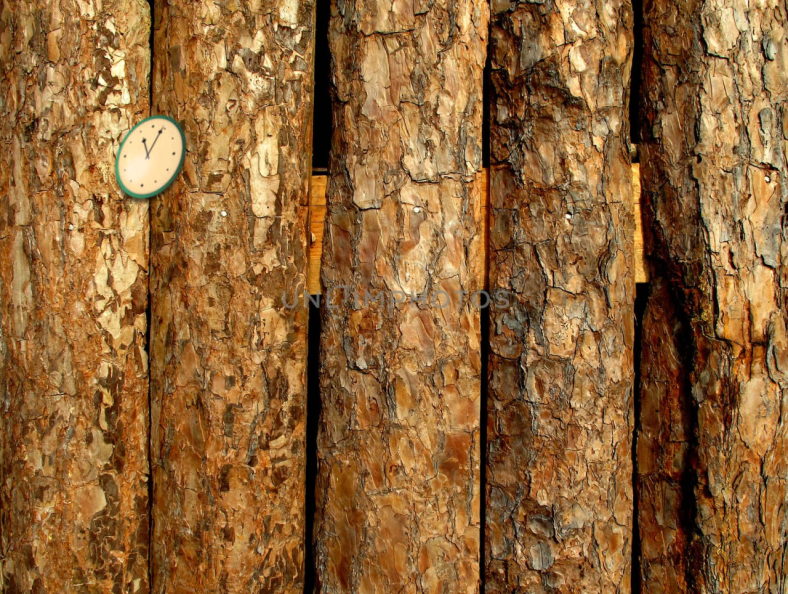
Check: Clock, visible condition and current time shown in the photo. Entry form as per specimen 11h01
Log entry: 11h04
